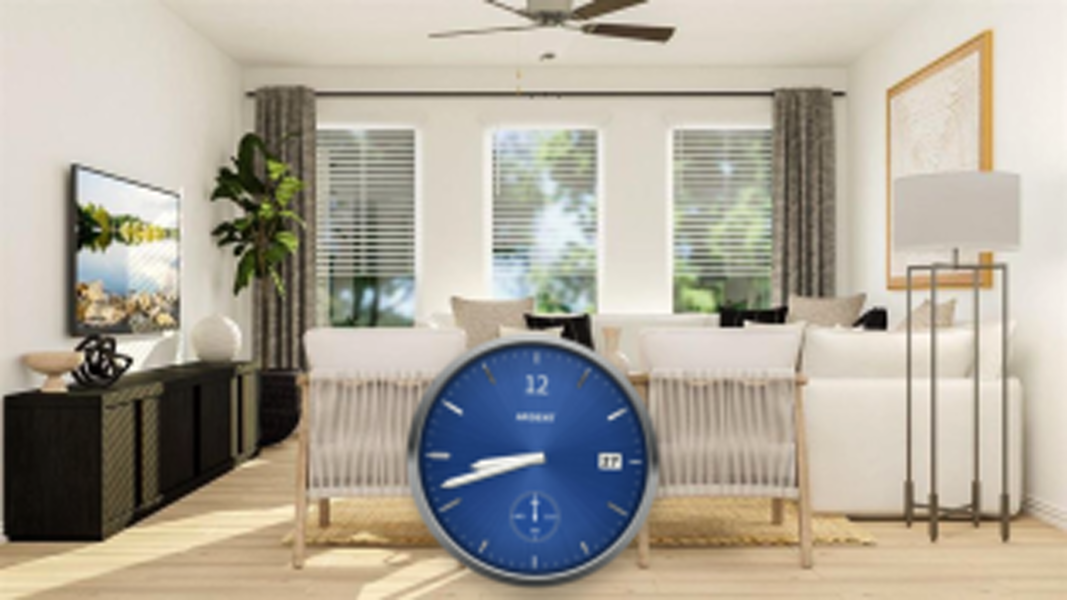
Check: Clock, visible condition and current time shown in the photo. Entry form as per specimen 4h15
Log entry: 8h42
